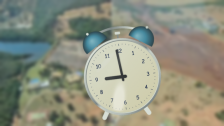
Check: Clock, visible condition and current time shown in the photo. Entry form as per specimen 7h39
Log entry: 8h59
